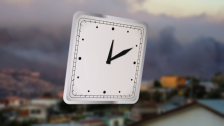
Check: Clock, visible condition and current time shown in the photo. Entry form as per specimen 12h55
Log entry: 12h10
